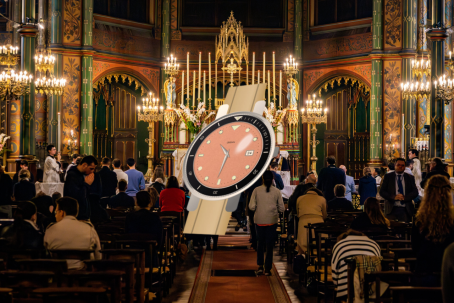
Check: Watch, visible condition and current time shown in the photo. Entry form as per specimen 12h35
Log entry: 10h31
